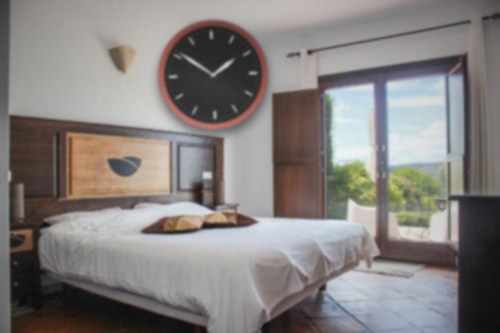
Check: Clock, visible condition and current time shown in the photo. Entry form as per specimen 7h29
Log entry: 1h51
